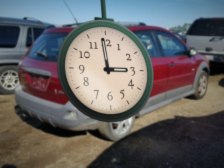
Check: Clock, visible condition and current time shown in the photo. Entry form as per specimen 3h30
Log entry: 2h59
